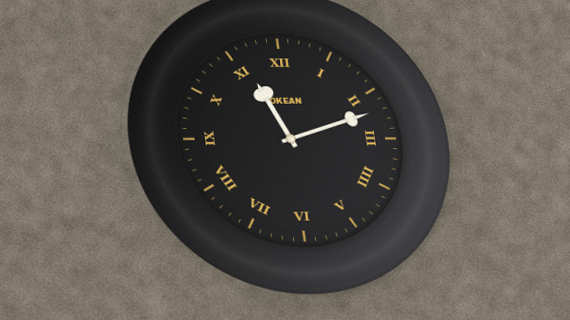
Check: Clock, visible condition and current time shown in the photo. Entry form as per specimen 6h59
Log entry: 11h12
